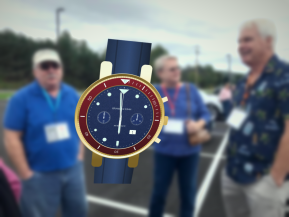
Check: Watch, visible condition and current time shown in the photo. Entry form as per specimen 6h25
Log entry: 5h59
